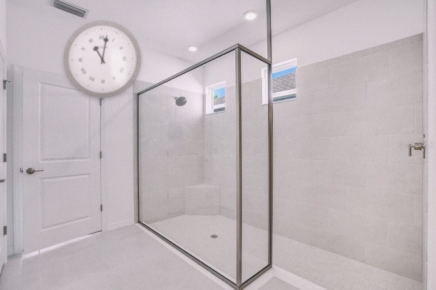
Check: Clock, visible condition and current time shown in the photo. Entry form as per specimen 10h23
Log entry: 11h02
